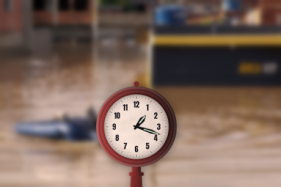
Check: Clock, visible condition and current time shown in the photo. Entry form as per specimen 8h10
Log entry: 1h18
